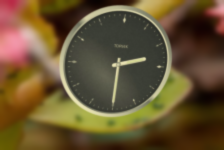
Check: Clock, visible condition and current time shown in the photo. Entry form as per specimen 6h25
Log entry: 2h30
